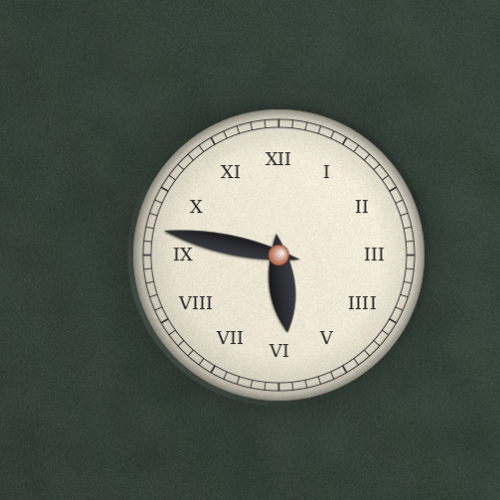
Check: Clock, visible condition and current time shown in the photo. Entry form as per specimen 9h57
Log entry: 5h47
